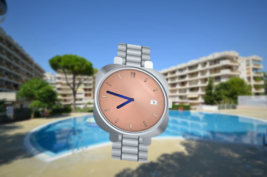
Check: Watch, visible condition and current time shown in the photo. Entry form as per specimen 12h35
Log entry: 7h47
